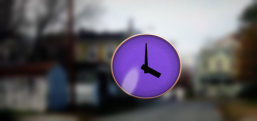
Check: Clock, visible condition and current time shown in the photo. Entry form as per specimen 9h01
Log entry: 4h00
